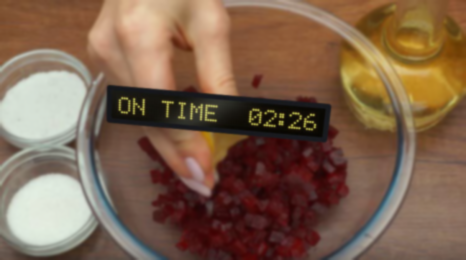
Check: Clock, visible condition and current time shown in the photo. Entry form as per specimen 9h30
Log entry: 2h26
